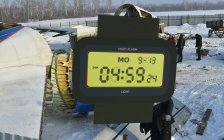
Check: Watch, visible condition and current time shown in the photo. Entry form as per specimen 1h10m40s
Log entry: 4h59m24s
